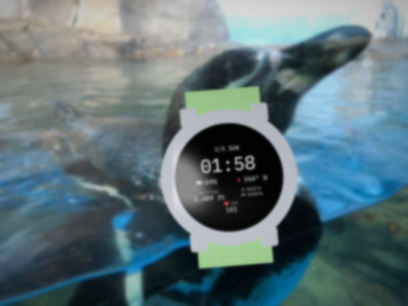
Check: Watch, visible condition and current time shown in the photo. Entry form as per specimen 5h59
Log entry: 1h58
